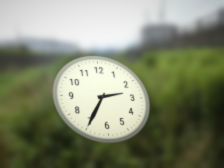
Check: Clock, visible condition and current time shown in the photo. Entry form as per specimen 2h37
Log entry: 2h35
